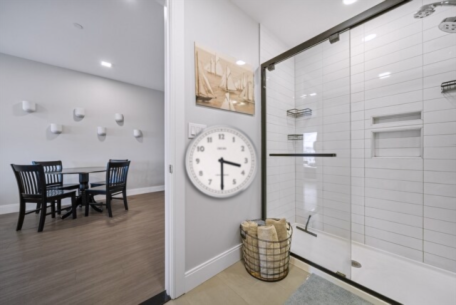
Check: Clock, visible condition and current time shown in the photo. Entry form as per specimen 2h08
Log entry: 3h30
